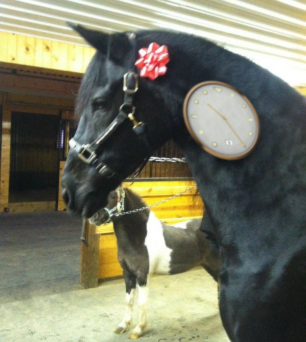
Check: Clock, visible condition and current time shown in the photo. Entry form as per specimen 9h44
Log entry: 10h25
